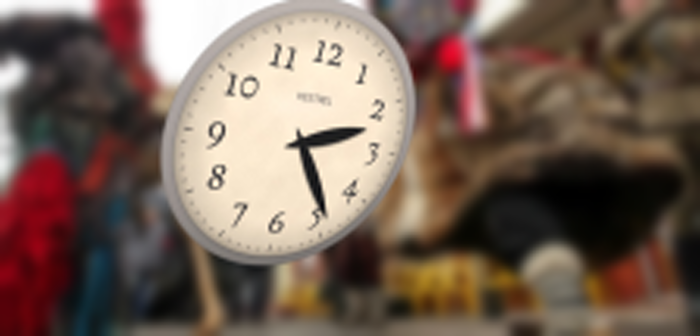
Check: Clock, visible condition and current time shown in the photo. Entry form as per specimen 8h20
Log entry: 2h24
